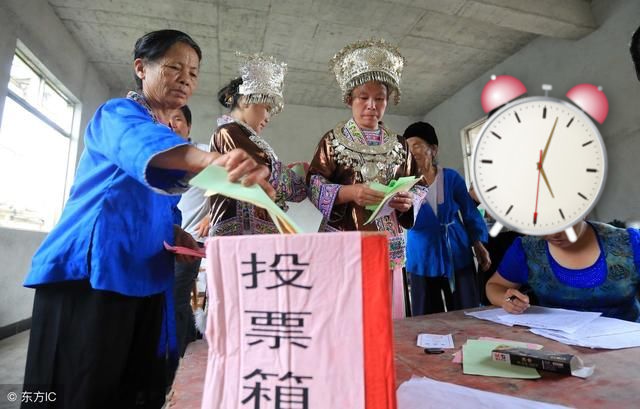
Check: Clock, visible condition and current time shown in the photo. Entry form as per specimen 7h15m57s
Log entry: 5h02m30s
